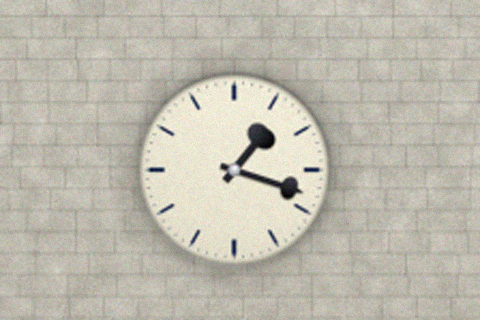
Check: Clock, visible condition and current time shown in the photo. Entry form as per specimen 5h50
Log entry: 1h18
